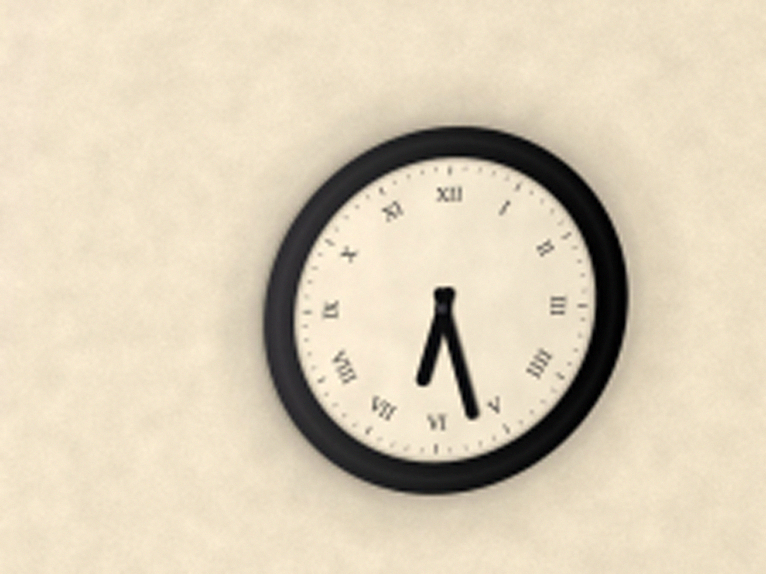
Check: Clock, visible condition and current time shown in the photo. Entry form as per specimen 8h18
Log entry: 6h27
